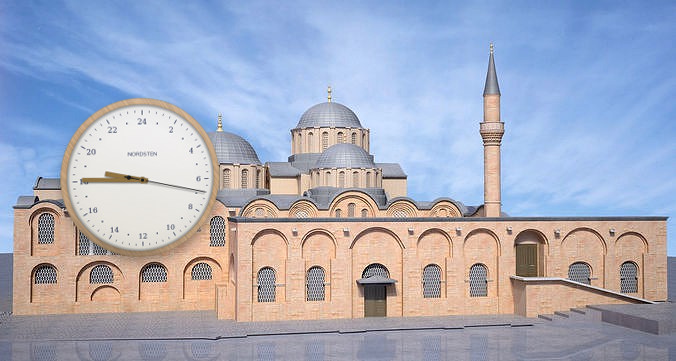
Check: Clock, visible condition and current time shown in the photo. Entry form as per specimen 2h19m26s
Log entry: 18h45m17s
